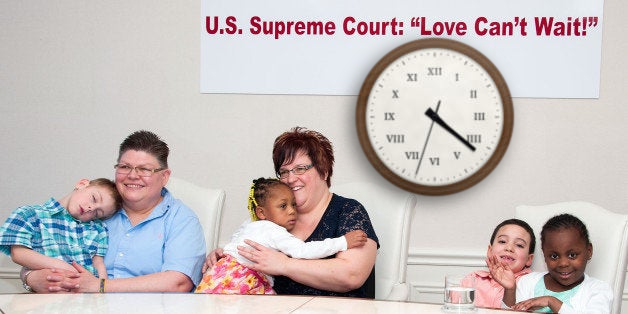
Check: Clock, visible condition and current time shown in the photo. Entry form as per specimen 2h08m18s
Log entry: 4h21m33s
